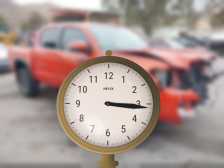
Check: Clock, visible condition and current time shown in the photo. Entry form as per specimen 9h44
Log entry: 3h16
